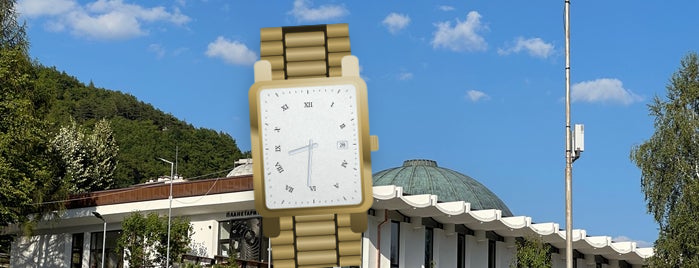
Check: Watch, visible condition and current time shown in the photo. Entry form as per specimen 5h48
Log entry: 8h31
